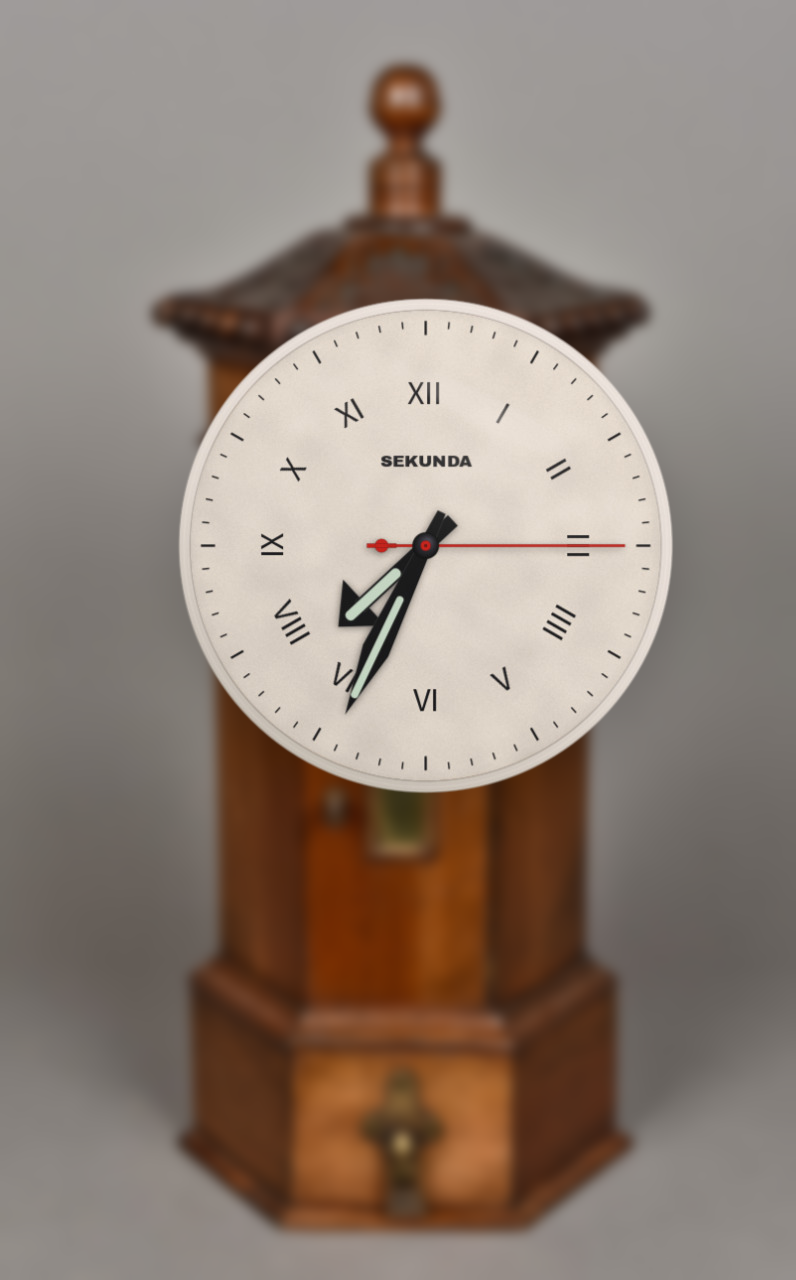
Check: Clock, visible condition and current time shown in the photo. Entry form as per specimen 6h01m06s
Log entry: 7h34m15s
